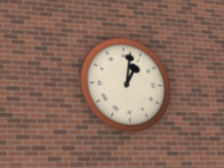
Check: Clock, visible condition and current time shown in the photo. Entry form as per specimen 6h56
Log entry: 1h02
